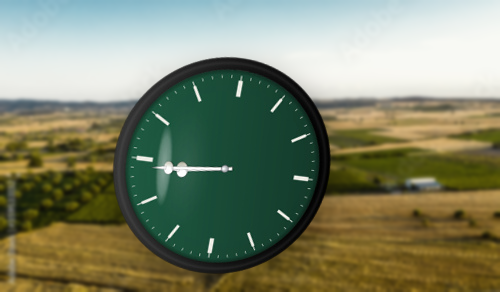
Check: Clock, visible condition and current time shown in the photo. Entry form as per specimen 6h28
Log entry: 8h44
